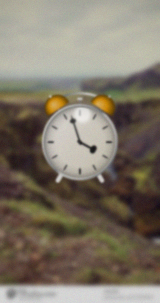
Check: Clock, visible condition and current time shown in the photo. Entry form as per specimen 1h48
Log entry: 3h57
